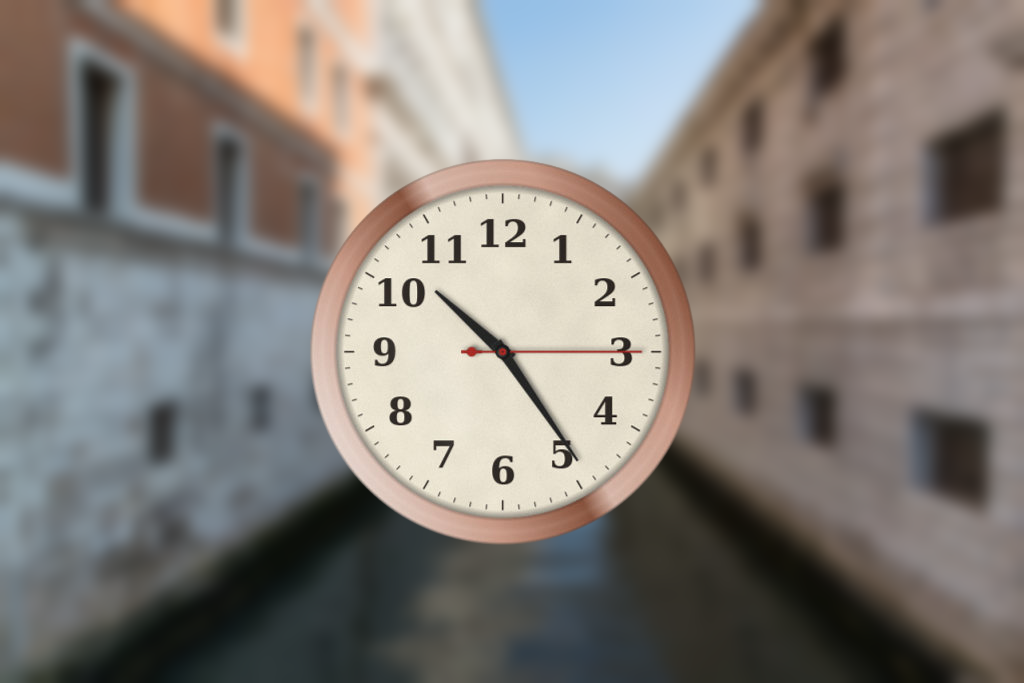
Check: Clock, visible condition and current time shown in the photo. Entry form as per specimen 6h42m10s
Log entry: 10h24m15s
